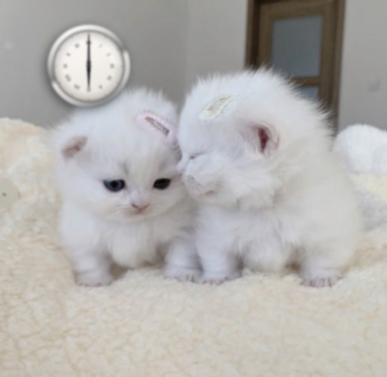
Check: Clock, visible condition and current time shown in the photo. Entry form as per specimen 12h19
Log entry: 6h00
